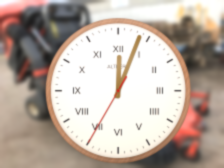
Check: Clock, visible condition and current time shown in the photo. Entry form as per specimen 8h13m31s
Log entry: 12h03m35s
